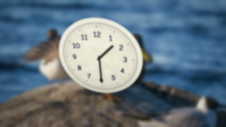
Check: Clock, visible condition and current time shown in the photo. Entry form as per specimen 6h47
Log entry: 1h30
